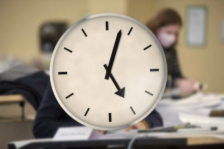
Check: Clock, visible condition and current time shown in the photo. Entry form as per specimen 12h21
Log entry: 5h03
